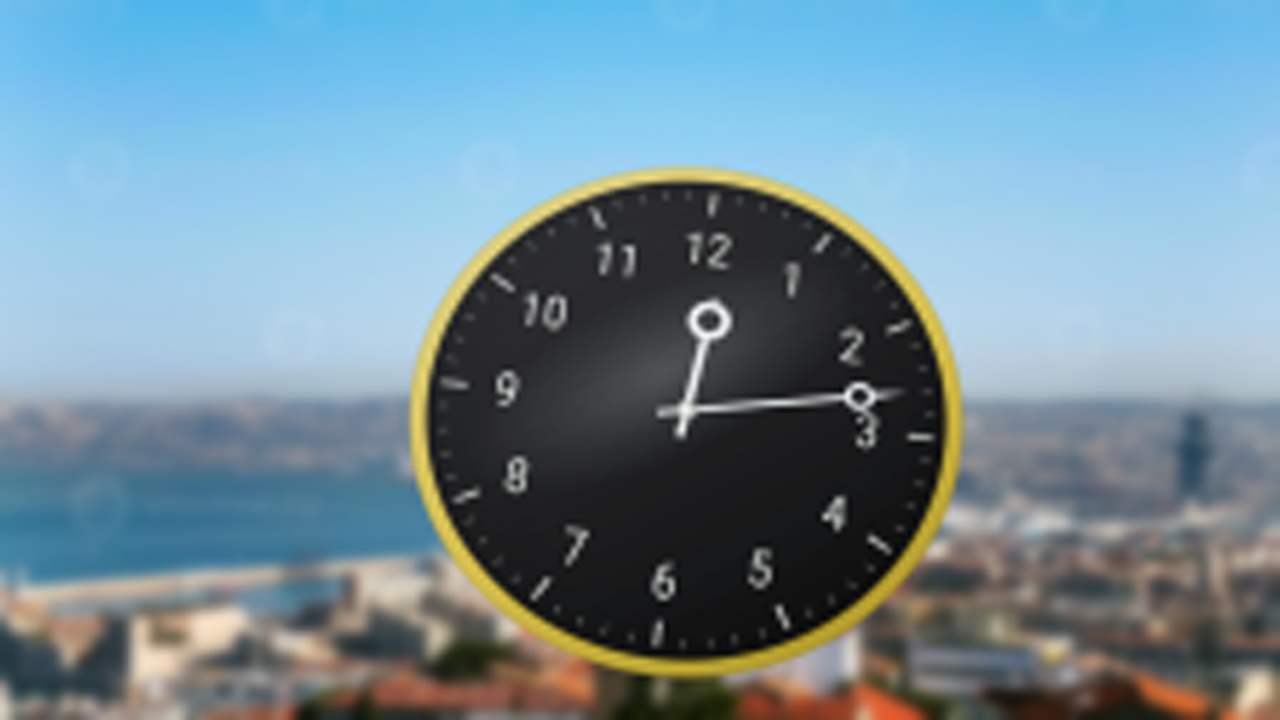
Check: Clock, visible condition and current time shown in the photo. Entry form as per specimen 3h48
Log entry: 12h13
